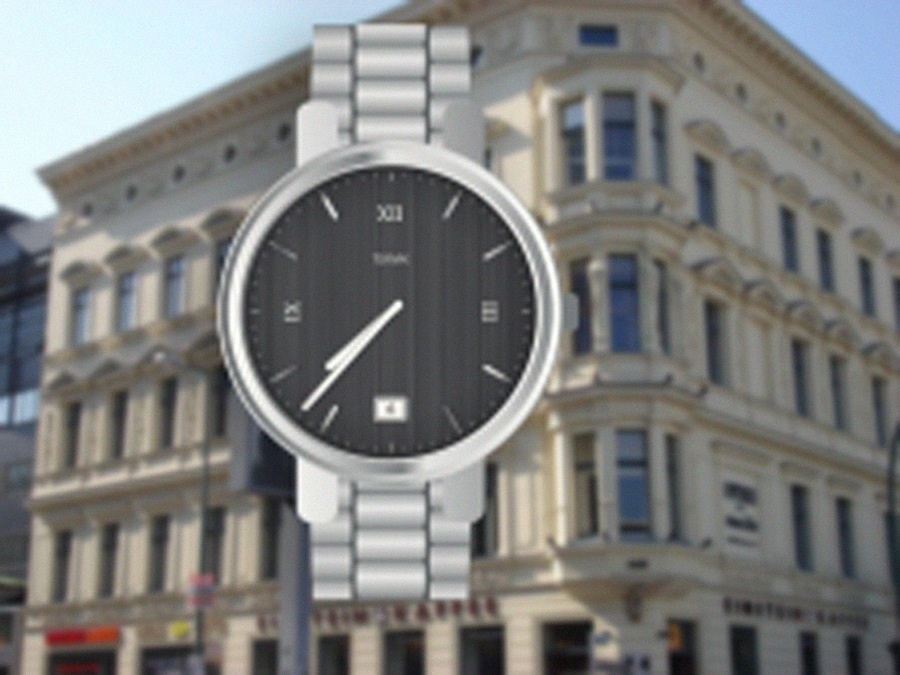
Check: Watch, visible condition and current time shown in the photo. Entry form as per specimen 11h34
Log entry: 7h37
